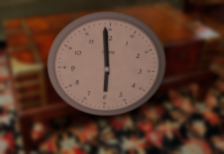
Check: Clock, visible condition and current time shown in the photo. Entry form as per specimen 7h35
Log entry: 5h59
